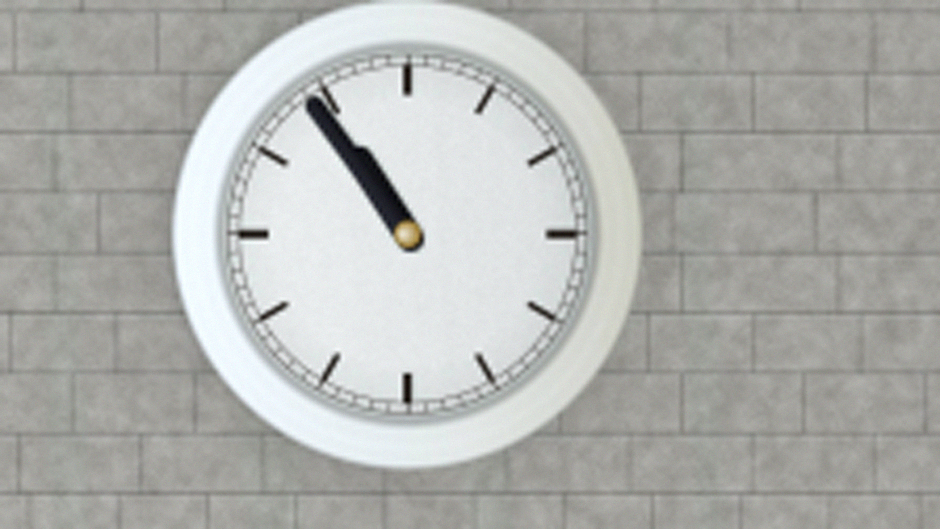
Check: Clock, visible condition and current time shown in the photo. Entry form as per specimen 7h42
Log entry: 10h54
